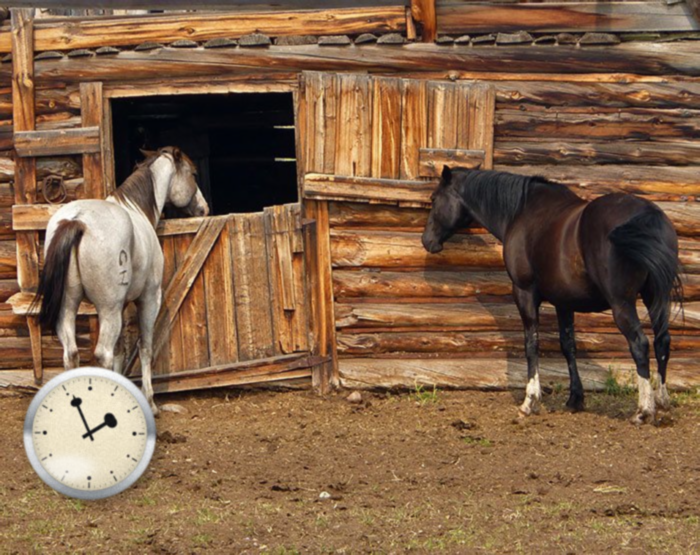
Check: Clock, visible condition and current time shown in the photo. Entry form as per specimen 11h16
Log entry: 1h56
